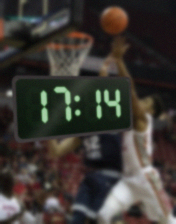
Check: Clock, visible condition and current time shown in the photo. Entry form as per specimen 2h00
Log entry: 17h14
